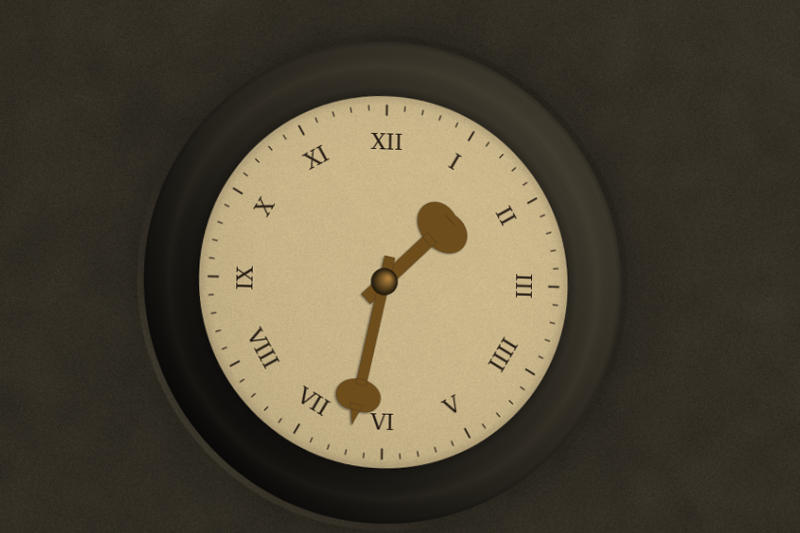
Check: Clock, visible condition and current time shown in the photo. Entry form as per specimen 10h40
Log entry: 1h32
